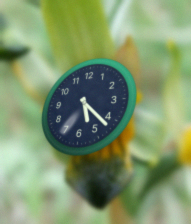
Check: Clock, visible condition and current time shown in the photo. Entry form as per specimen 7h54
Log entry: 5h22
